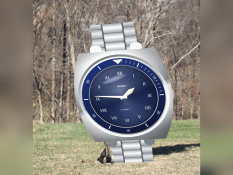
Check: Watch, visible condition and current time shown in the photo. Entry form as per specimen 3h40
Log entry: 1h46
